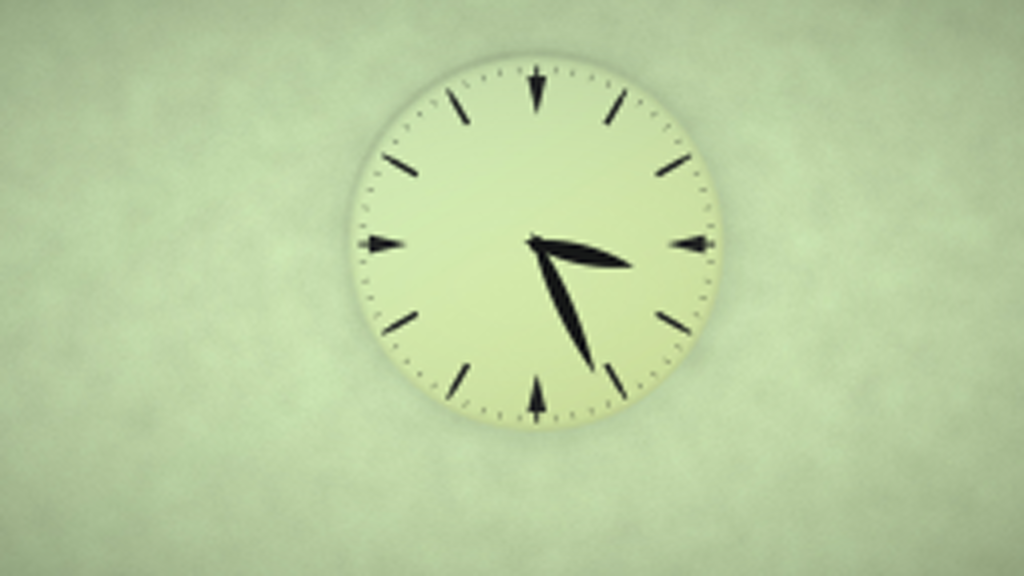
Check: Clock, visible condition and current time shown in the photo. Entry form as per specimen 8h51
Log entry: 3h26
